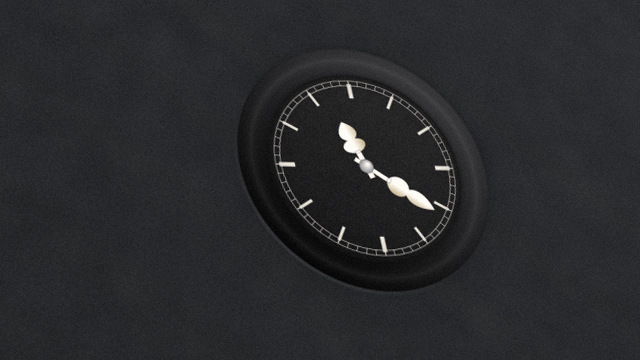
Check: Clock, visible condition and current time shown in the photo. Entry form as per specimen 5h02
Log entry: 11h21
